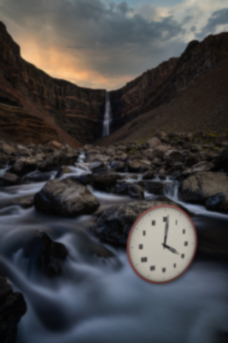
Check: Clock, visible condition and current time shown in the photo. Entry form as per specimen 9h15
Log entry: 4h01
